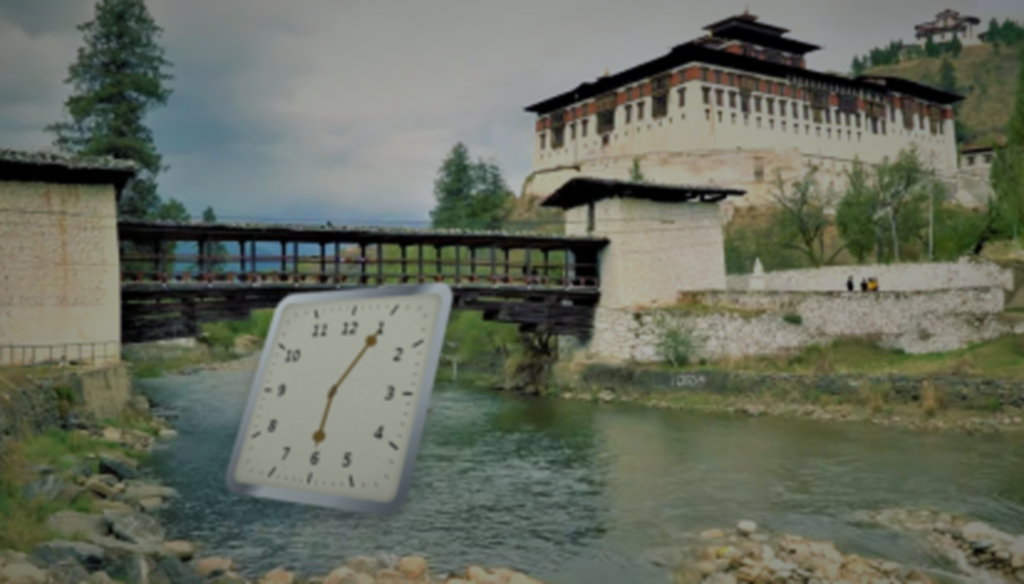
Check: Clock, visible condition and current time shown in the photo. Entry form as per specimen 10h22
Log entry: 6h05
